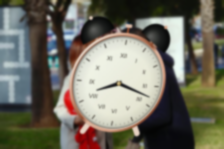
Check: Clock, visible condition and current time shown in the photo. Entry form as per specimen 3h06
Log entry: 8h18
